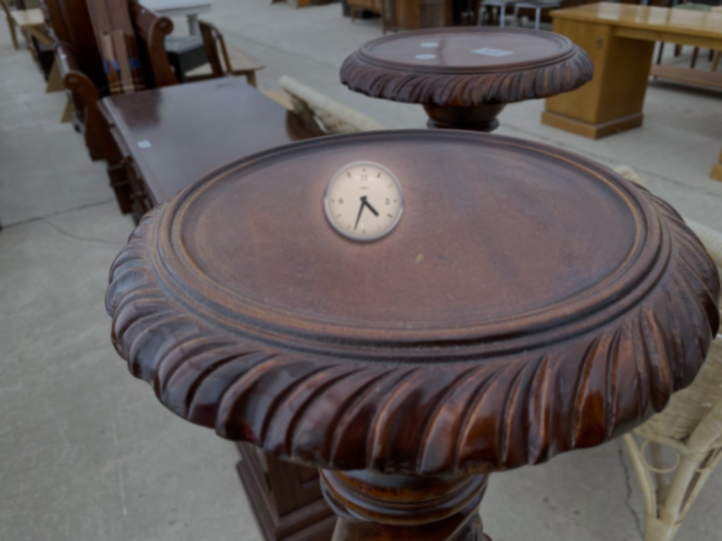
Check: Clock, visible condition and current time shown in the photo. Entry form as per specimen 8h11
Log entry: 4h33
